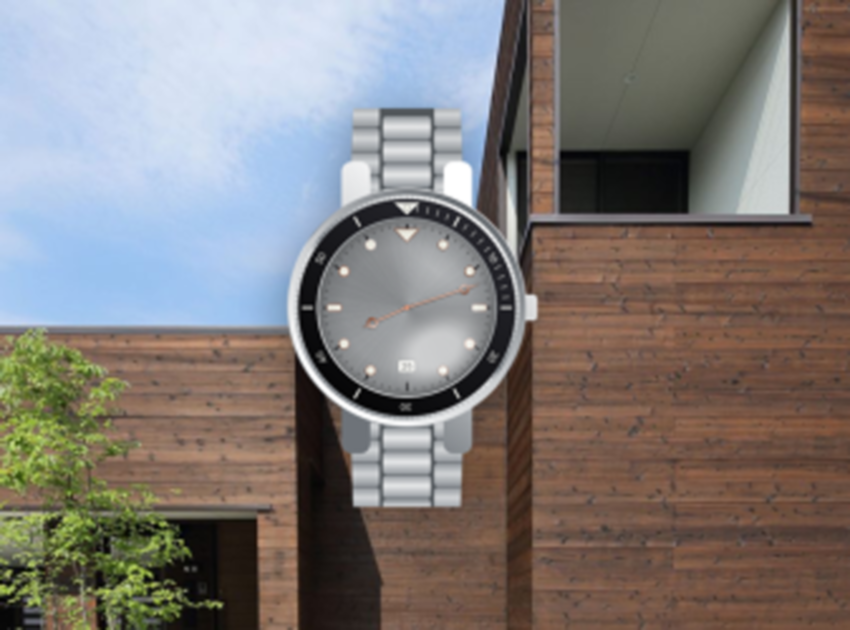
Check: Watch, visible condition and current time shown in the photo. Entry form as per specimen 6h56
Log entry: 8h12
